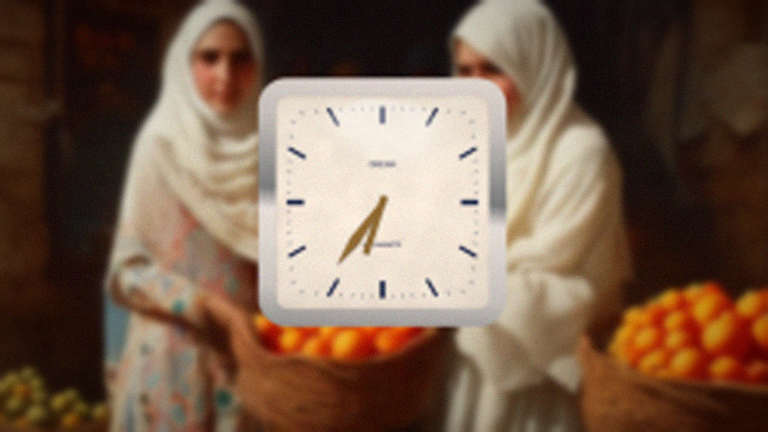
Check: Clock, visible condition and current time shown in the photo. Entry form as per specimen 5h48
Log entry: 6h36
